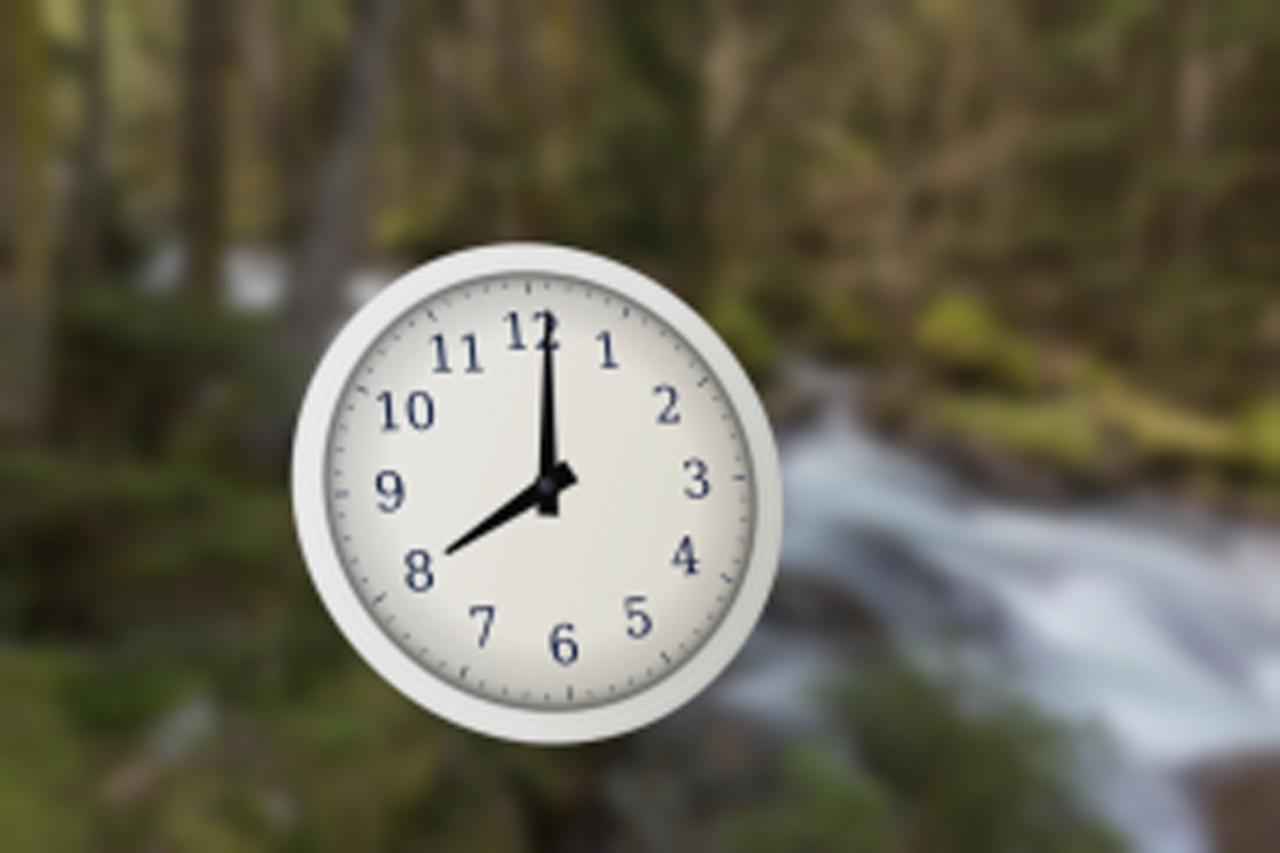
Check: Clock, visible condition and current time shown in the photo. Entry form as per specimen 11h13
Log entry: 8h01
